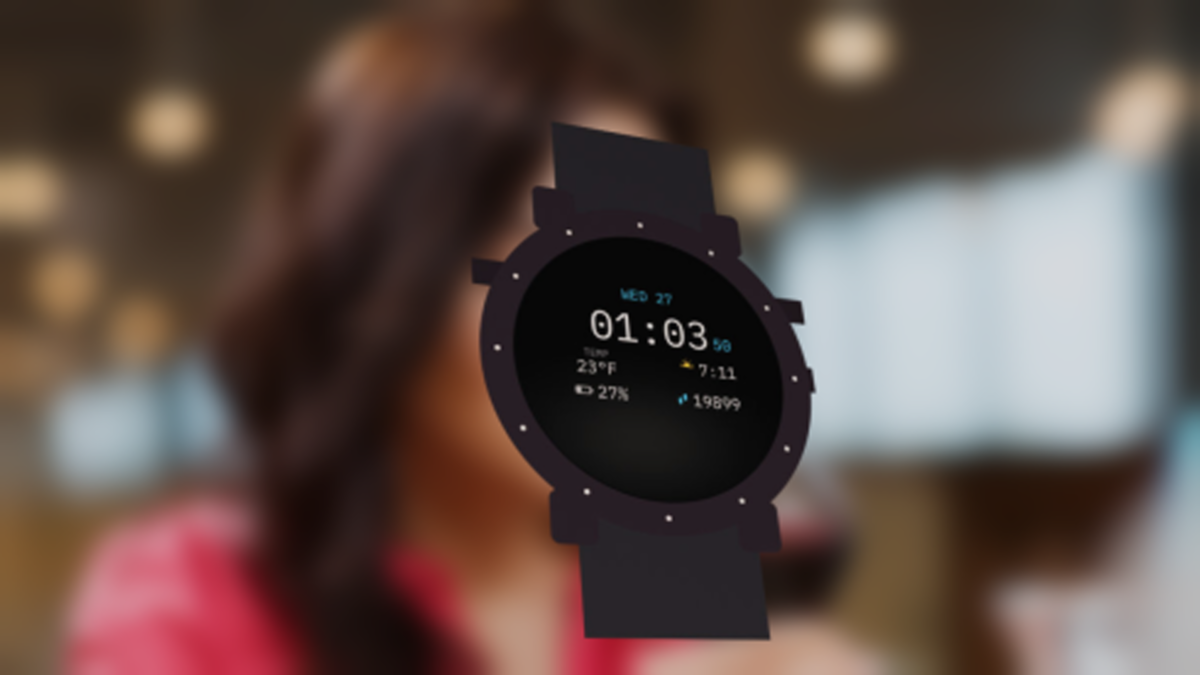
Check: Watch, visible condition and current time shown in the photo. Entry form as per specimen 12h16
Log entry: 1h03
